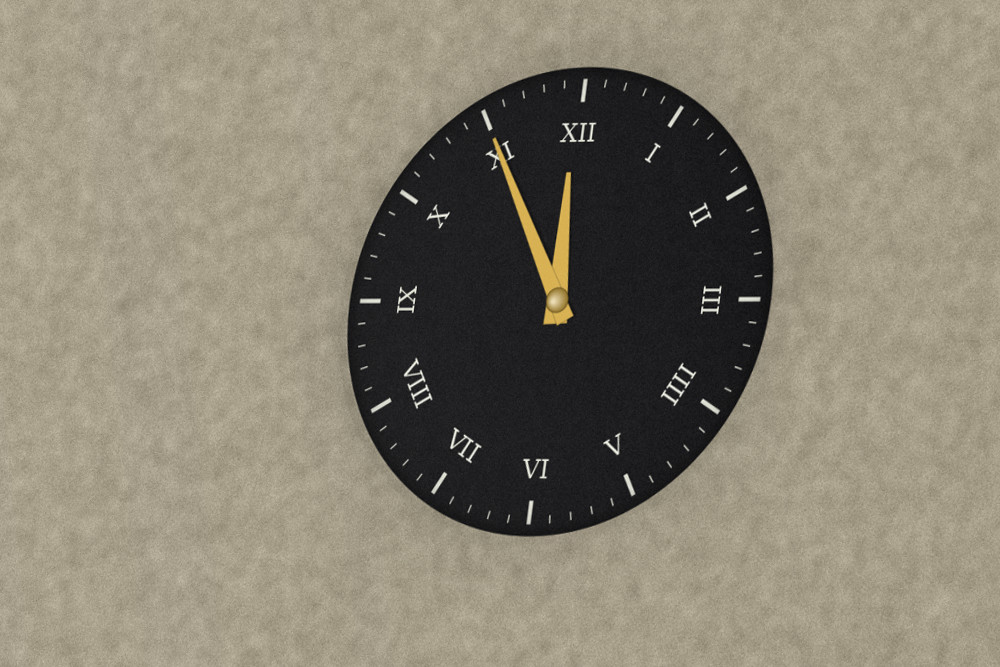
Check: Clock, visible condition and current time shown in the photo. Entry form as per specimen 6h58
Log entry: 11h55
